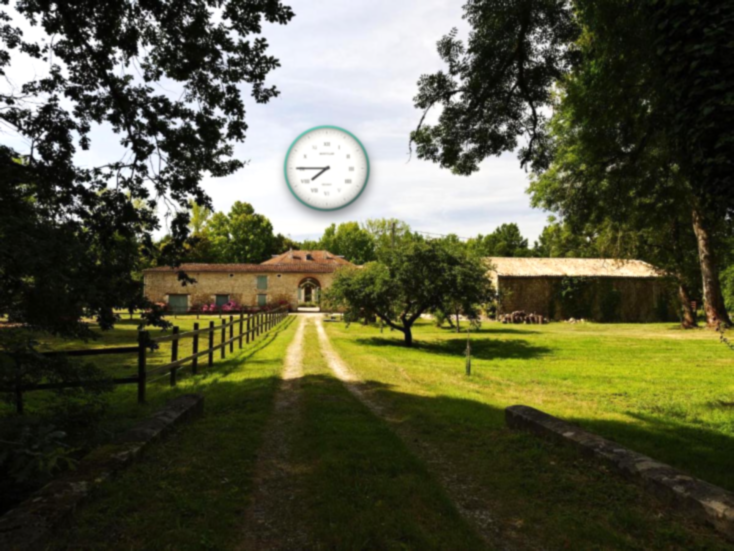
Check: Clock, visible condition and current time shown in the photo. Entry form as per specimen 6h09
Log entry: 7h45
